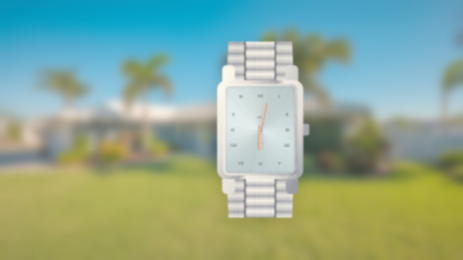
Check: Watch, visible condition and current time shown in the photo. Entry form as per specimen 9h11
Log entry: 6h02
